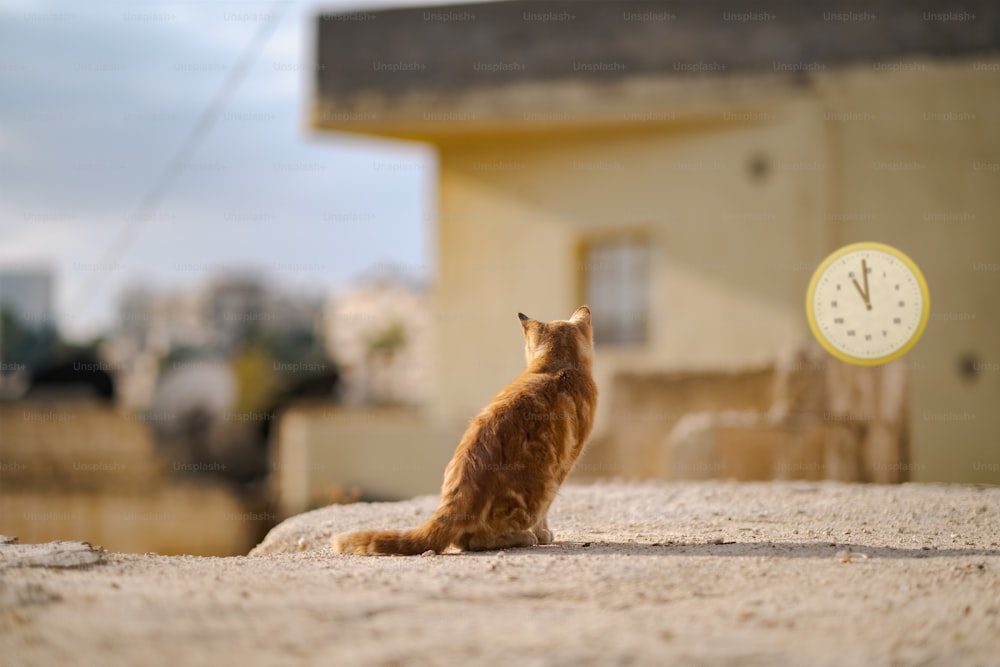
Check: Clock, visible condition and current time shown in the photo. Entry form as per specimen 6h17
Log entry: 10h59
